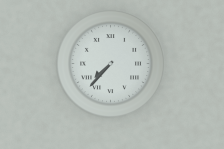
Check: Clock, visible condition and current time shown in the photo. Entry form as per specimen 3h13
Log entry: 7h37
